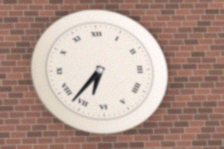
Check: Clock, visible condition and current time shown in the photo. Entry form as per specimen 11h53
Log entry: 6h37
